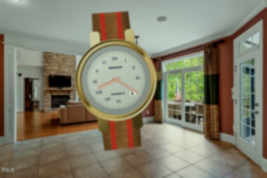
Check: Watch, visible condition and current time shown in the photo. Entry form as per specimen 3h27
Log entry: 8h21
